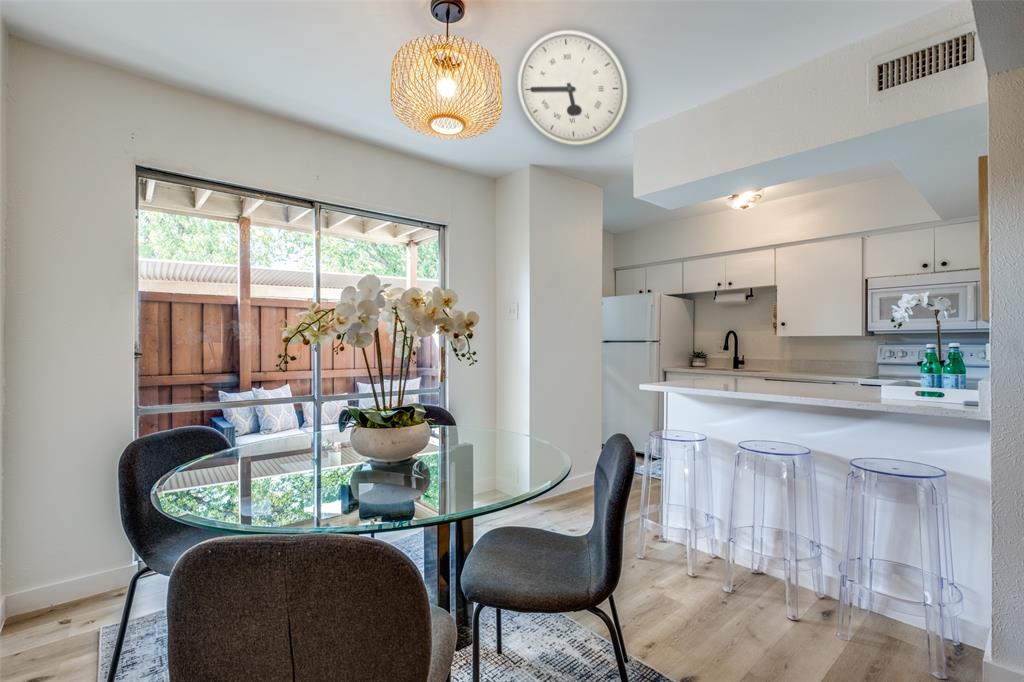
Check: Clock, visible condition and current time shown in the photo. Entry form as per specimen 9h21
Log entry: 5h45
